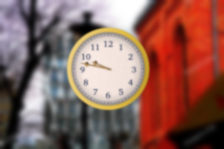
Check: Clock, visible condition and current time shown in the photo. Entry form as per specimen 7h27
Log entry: 9h47
